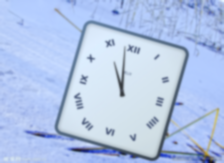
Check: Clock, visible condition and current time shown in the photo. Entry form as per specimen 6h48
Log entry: 10h58
